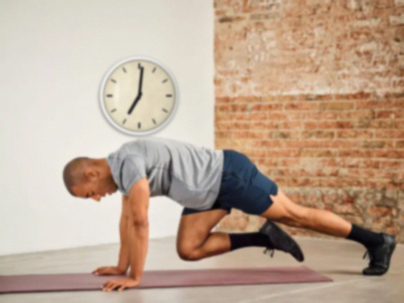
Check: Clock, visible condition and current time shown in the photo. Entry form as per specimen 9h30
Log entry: 7h01
